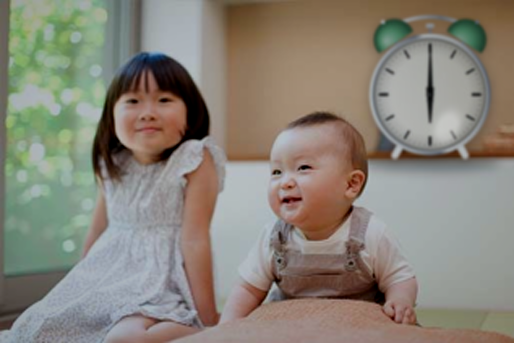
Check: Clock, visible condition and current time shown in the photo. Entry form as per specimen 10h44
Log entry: 6h00
